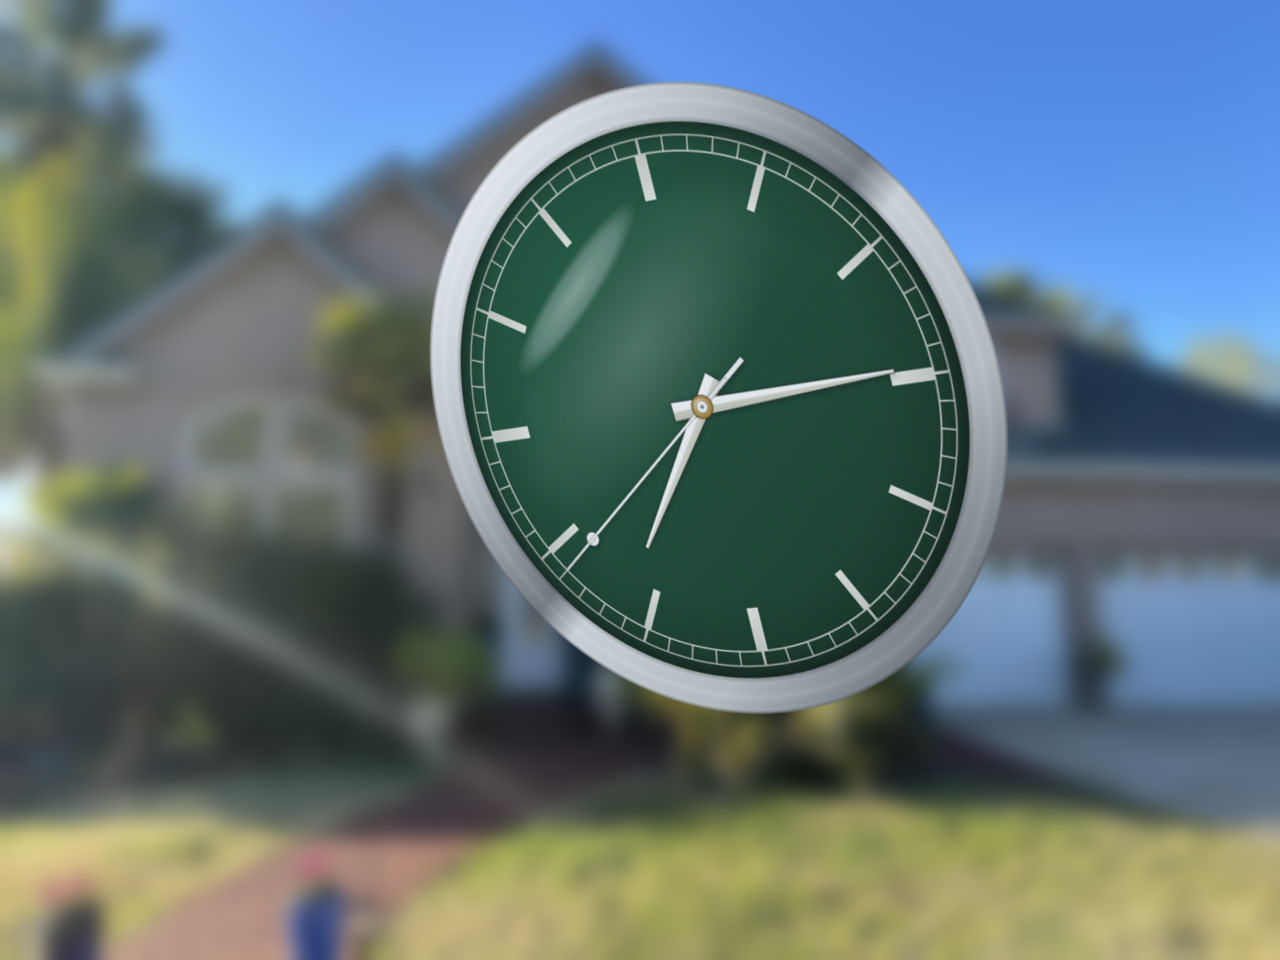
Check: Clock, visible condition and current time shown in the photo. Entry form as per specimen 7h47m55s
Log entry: 7h14m39s
